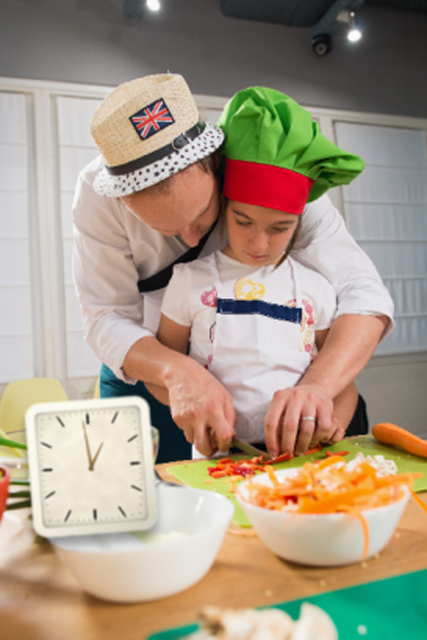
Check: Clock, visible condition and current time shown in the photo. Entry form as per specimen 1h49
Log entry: 12h59
